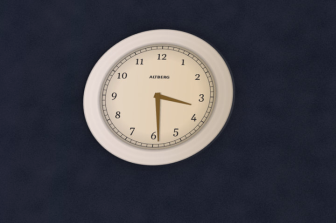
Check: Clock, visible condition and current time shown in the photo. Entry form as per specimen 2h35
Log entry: 3h29
